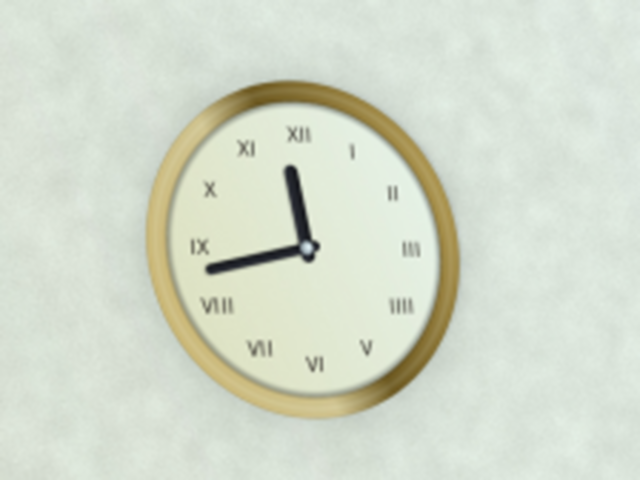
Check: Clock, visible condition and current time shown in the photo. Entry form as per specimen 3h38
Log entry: 11h43
